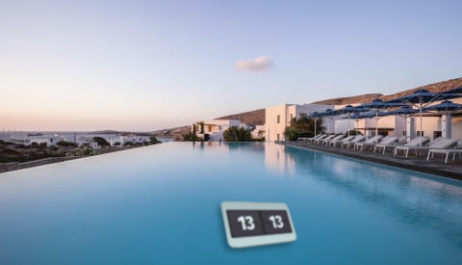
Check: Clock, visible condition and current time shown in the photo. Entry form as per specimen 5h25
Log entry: 13h13
